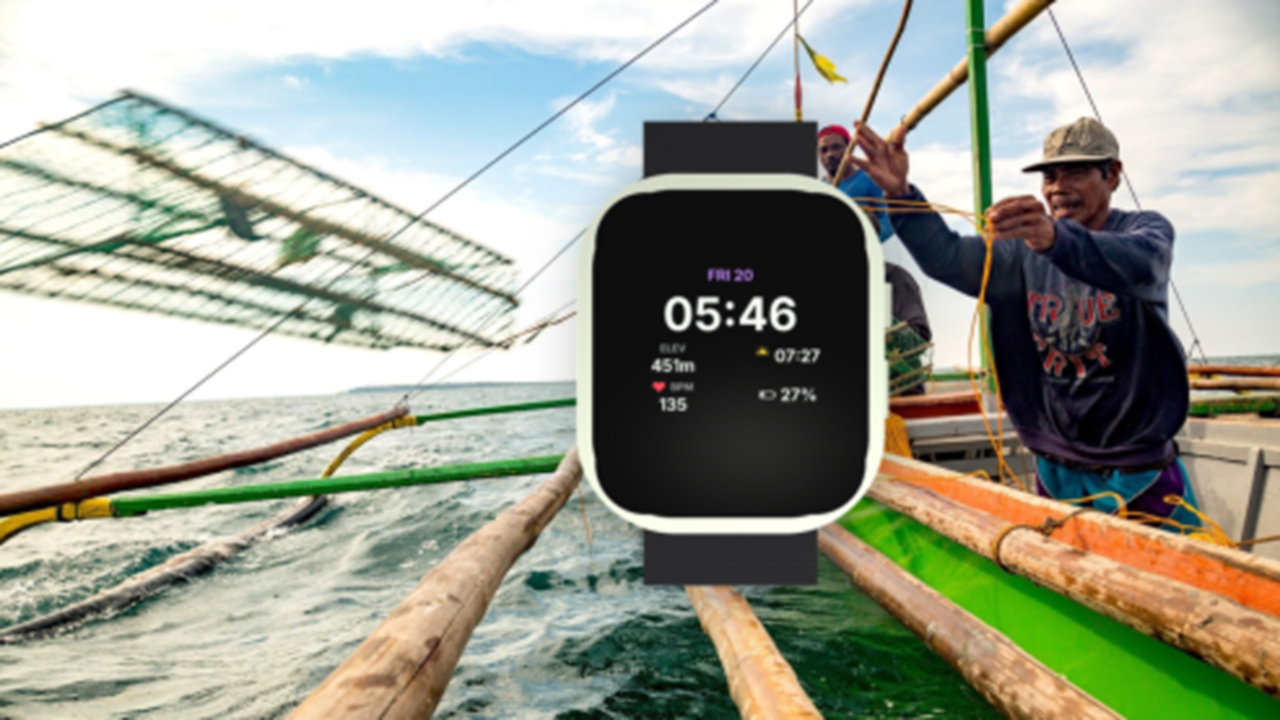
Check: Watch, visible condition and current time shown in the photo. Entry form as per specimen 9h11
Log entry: 5h46
